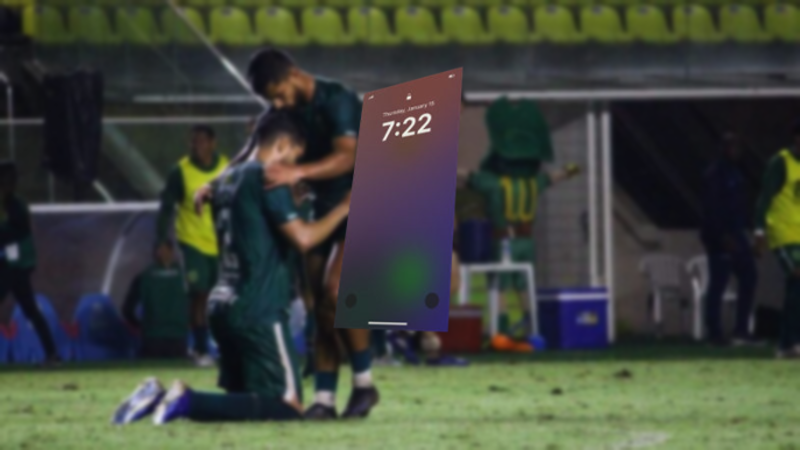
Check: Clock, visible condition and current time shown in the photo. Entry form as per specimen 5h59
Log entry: 7h22
